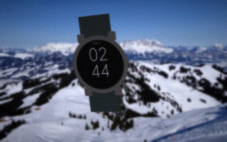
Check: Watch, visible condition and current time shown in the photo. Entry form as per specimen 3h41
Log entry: 2h44
